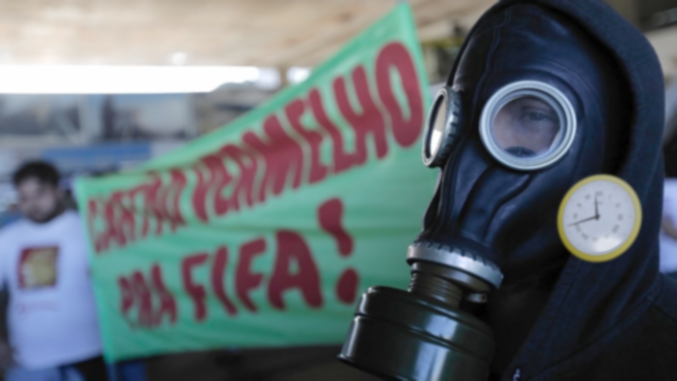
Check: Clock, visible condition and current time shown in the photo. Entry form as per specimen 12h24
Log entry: 11h42
